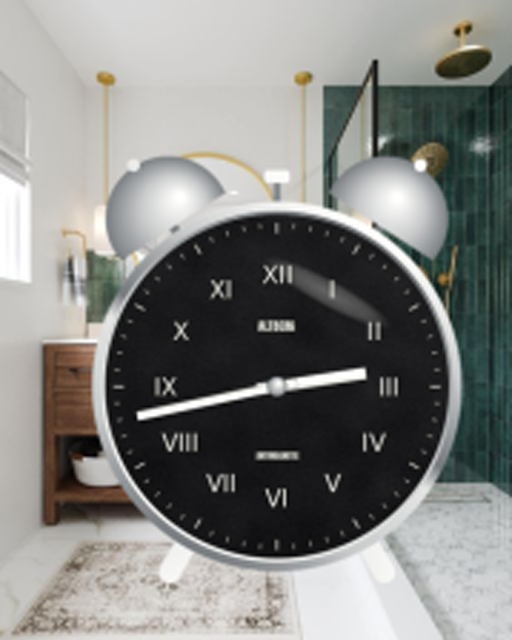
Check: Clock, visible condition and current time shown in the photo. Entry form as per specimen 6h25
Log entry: 2h43
